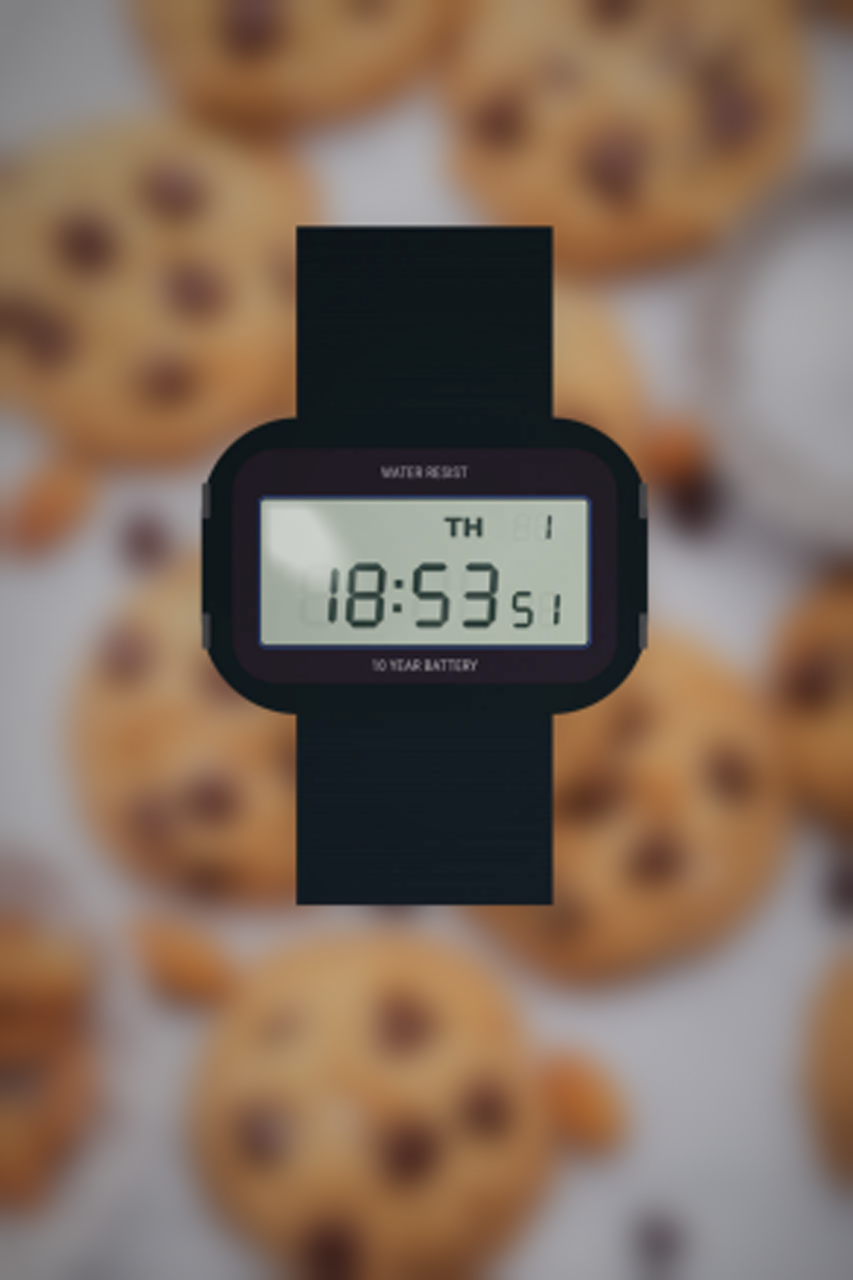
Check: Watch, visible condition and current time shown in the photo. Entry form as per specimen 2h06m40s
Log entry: 18h53m51s
